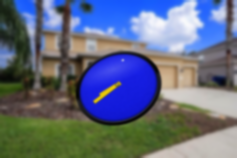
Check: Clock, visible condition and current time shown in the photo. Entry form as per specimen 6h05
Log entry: 7h37
